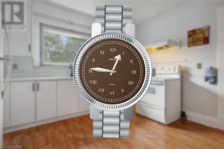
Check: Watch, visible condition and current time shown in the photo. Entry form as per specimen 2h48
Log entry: 12h46
